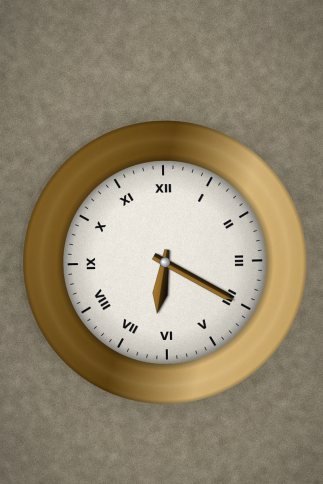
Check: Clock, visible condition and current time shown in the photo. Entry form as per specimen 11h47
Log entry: 6h20
